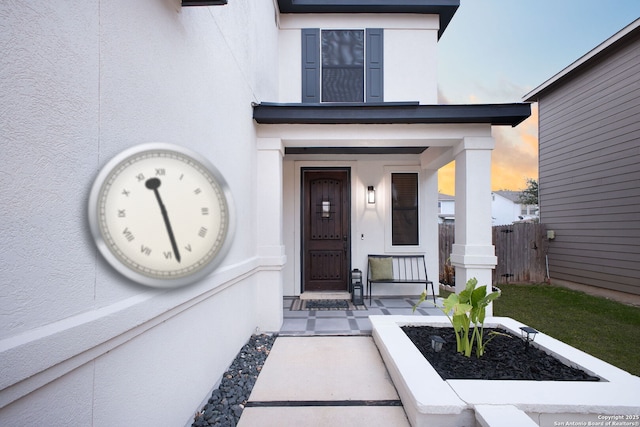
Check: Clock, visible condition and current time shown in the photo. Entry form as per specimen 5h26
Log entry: 11h28
